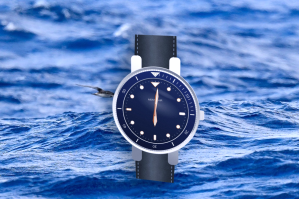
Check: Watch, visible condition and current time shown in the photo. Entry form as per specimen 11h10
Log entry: 6h01
